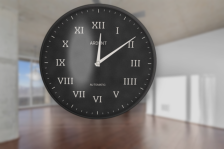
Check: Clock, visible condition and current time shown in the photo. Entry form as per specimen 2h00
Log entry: 12h09
